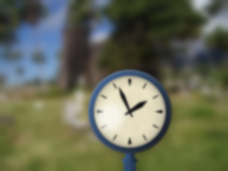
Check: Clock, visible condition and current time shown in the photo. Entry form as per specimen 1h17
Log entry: 1h56
